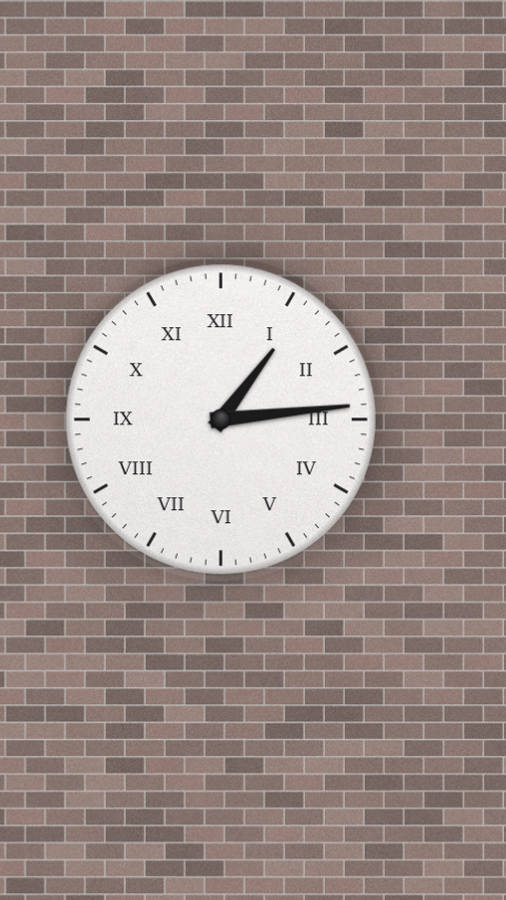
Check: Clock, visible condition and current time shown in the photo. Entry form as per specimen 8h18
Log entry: 1h14
